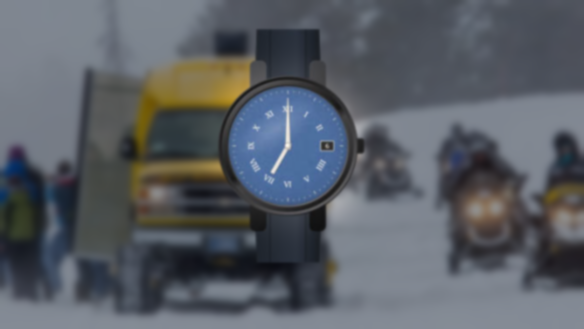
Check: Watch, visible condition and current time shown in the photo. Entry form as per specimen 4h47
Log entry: 7h00
